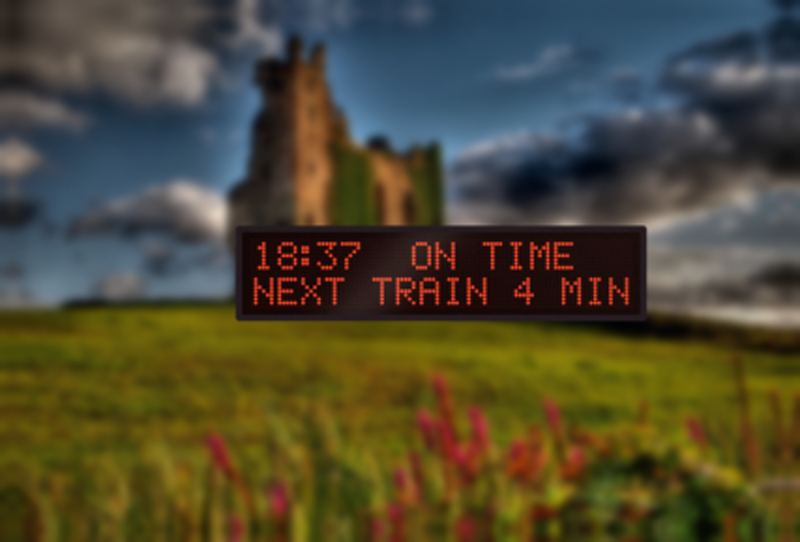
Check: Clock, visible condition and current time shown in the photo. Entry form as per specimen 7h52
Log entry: 18h37
